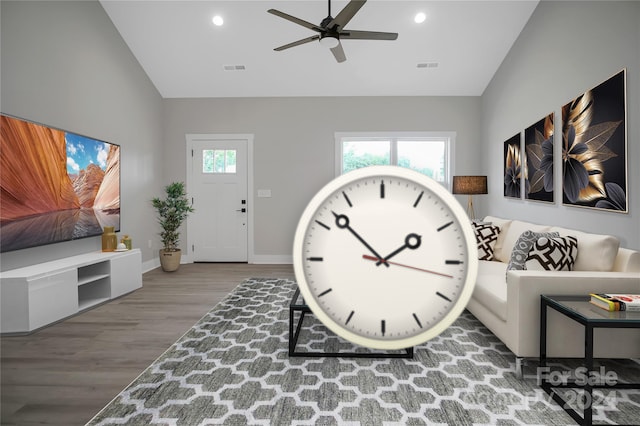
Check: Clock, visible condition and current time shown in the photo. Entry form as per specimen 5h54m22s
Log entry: 1h52m17s
